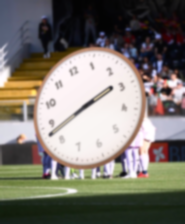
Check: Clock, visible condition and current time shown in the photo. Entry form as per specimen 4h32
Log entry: 2h43
